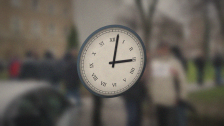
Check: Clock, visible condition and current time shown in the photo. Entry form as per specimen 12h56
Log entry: 3h02
